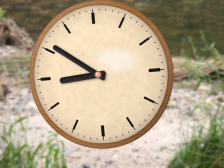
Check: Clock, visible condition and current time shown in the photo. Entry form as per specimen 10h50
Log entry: 8h51
